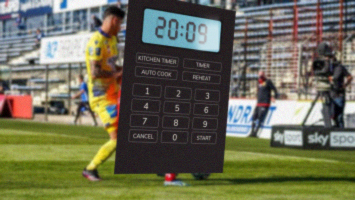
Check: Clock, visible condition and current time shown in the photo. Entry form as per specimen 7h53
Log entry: 20h09
